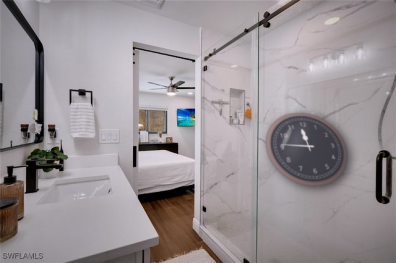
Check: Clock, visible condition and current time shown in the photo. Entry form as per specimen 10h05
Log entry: 11h46
